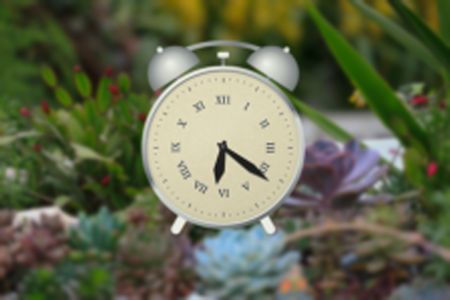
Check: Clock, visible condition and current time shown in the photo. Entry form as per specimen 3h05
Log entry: 6h21
